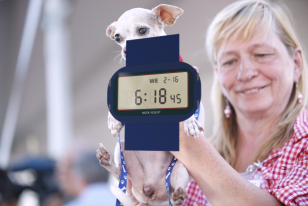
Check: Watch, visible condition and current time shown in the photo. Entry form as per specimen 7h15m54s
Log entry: 6h18m45s
